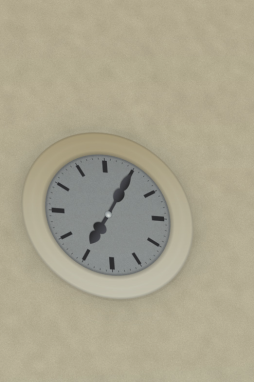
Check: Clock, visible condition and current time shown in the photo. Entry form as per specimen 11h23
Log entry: 7h05
